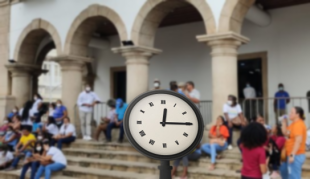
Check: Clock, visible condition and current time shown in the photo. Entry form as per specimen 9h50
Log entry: 12h15
